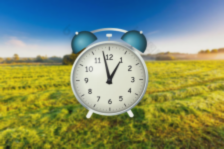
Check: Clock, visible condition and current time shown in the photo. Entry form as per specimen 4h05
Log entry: 12h58
